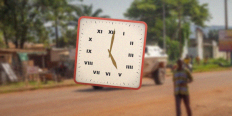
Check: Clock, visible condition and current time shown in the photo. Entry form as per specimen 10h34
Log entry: 5h01
